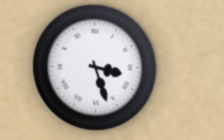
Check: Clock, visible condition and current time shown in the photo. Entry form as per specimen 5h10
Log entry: 3h27
